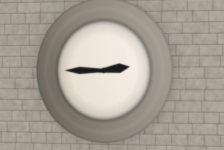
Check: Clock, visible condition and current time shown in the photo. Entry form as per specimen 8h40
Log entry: 2h45
